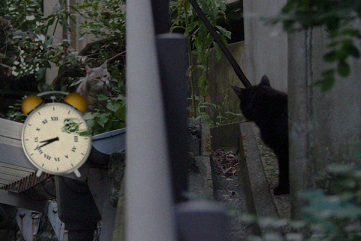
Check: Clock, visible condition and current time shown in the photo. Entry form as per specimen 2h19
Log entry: 8h41
